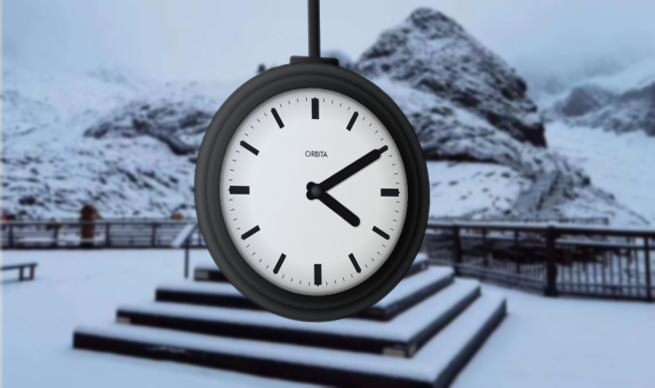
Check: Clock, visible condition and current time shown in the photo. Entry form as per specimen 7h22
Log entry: 4h10
